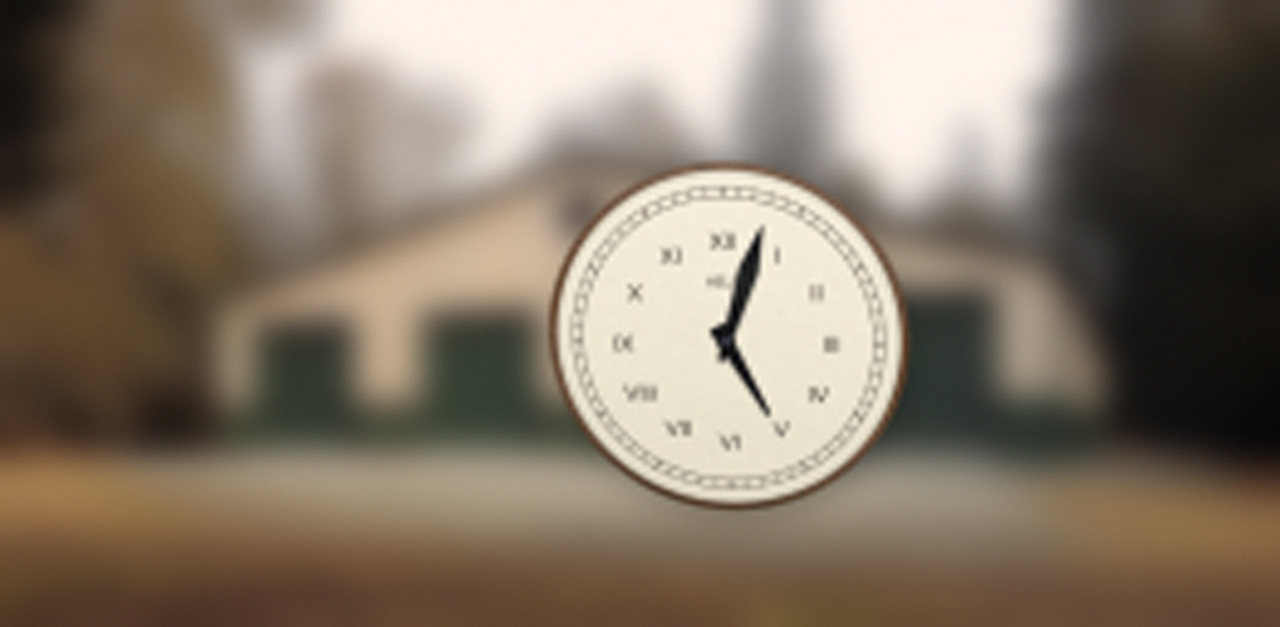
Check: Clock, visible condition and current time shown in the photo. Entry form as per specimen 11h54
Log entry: 5h03
